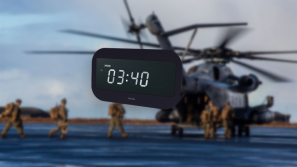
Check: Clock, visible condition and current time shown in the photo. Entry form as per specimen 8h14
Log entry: 3h40
